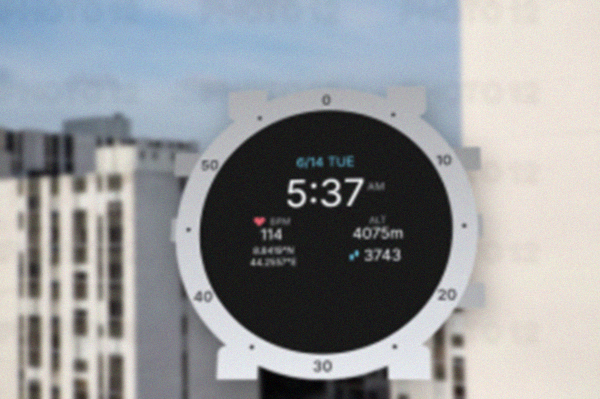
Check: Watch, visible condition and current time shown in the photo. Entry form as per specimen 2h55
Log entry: 5h37
